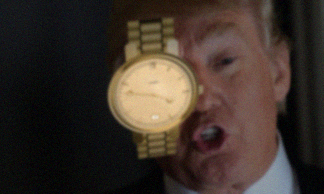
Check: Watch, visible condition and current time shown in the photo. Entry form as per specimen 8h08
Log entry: 3h47
